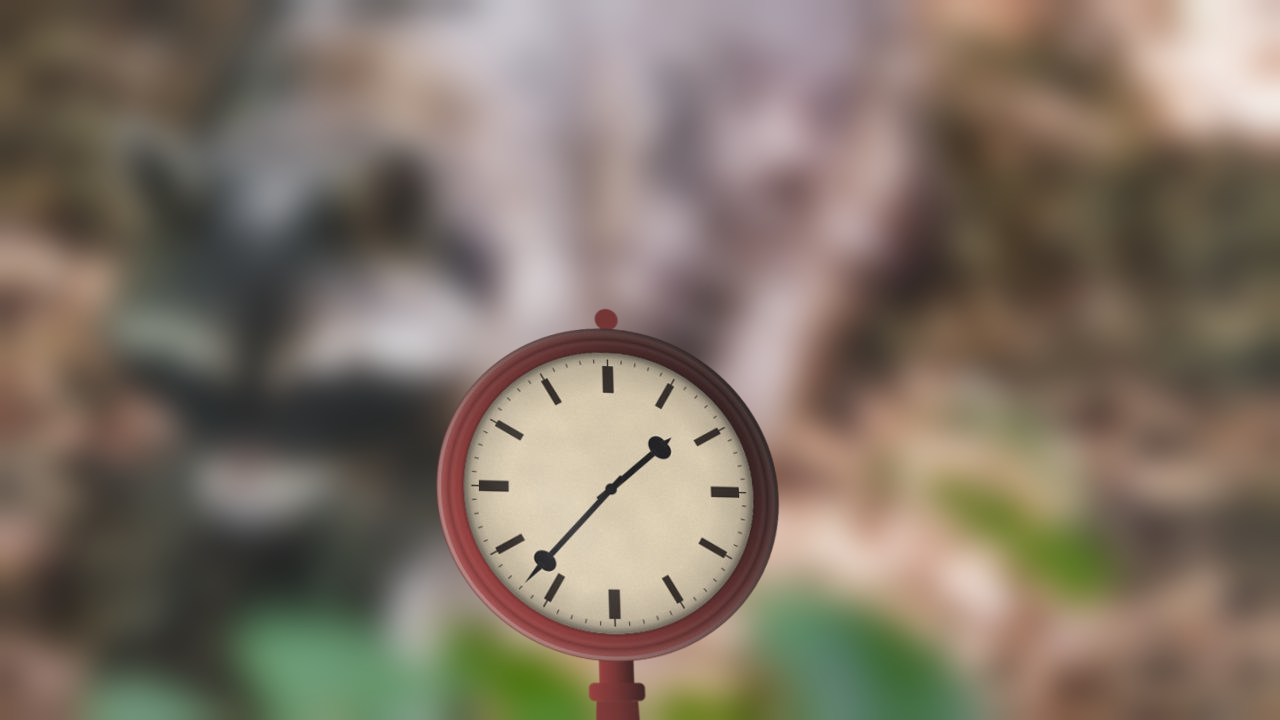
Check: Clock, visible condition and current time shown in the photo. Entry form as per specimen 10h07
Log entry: 1h37
